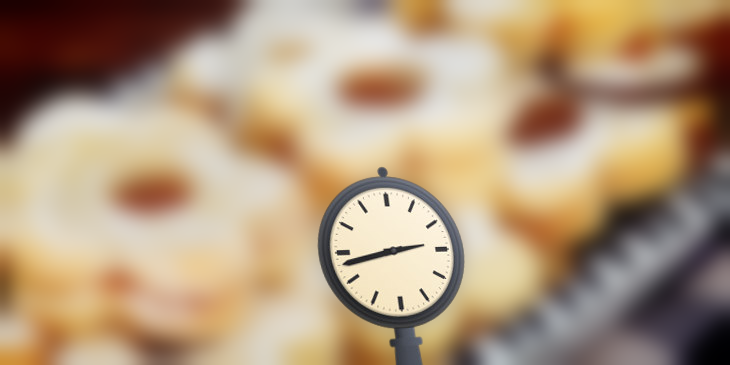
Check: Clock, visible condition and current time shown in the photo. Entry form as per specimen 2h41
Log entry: 2h43
